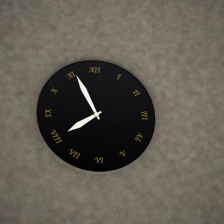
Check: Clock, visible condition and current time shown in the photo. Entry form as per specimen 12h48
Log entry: 7h56
